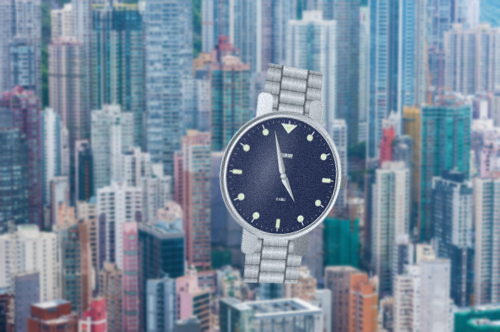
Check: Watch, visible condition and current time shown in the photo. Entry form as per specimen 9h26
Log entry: 4h57
